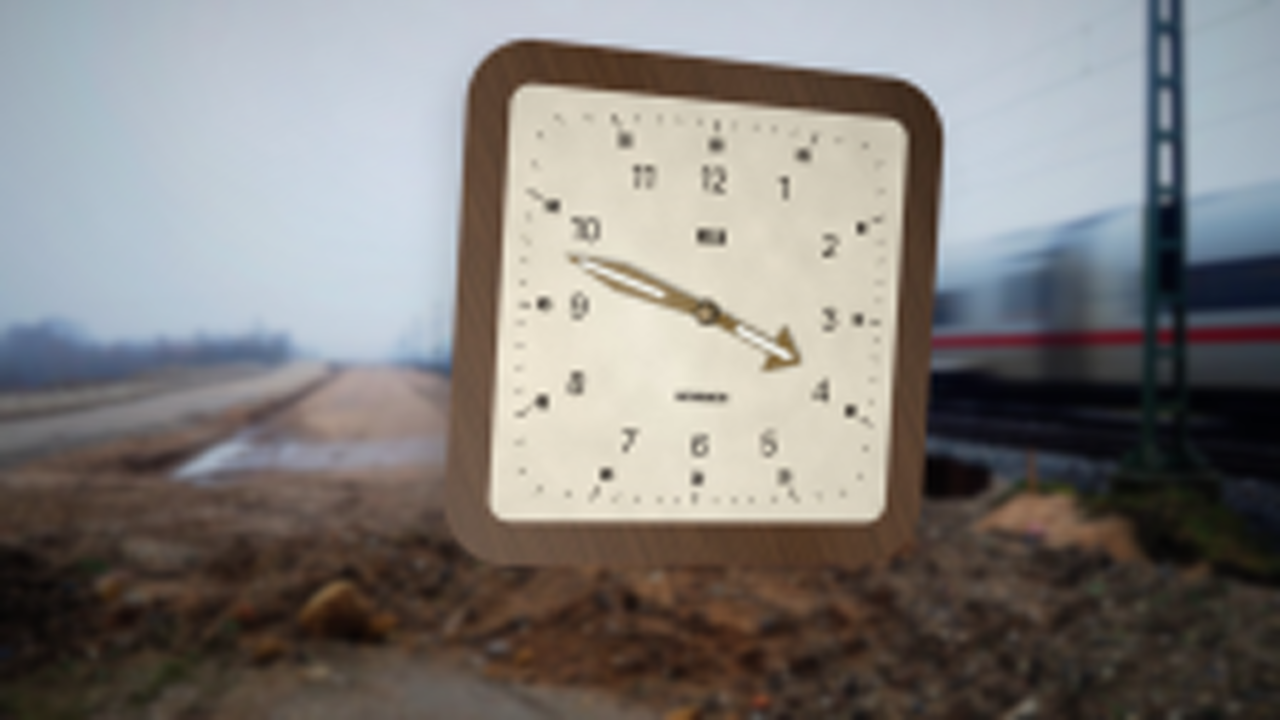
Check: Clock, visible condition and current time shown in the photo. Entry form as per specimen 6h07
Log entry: 3h48
